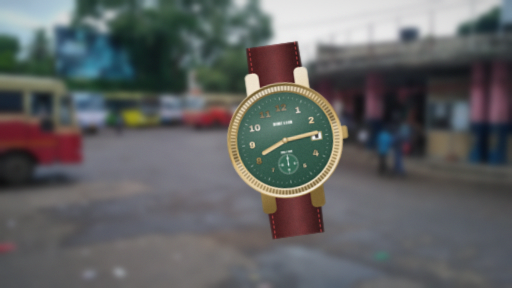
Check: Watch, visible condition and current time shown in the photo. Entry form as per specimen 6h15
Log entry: 8h14
